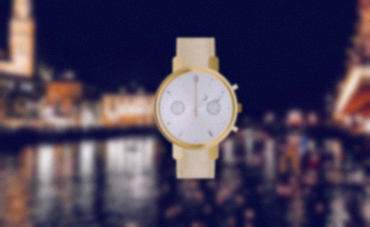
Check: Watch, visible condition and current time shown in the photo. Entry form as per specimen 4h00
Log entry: 1h11
